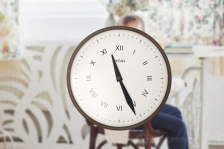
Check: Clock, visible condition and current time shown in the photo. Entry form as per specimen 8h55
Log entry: 11h26
